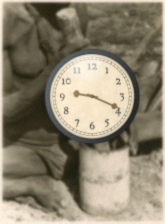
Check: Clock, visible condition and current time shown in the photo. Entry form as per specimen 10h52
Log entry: 9h19
